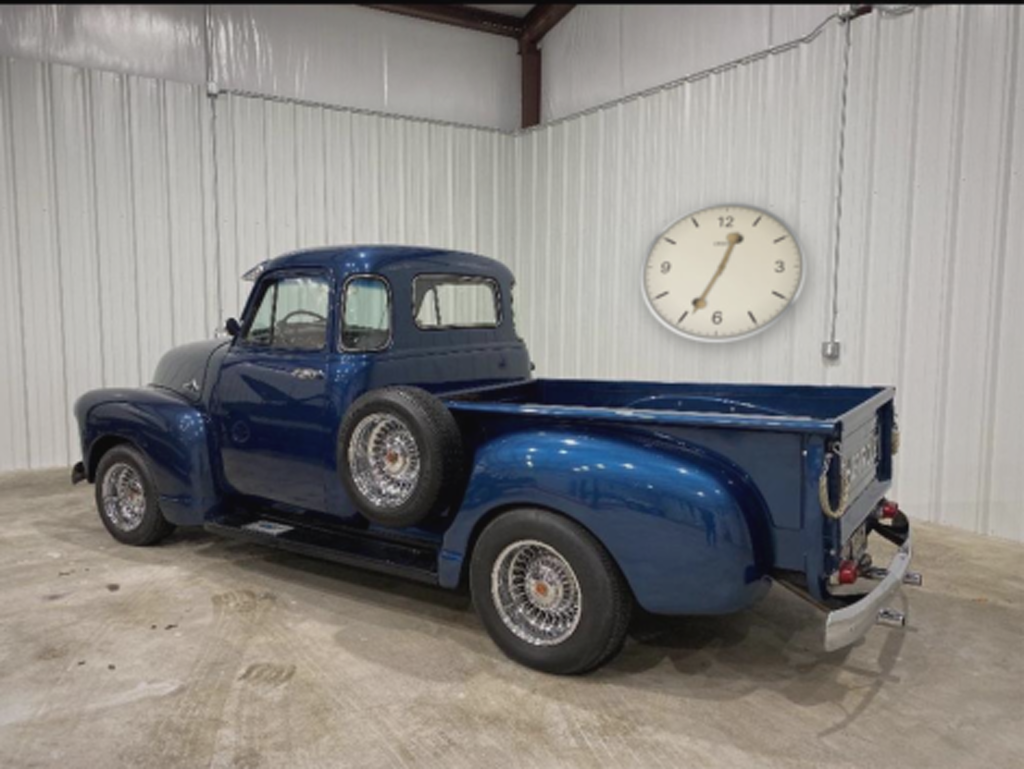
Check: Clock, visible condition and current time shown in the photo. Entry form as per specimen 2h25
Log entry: 12h34
